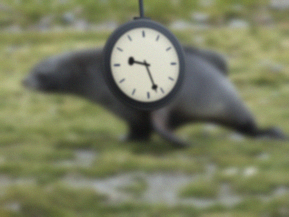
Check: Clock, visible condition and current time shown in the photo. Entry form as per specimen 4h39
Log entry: 9h27
